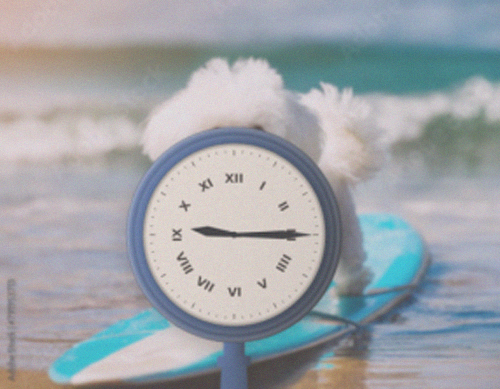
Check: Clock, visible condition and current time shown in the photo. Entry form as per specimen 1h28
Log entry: 9h15
